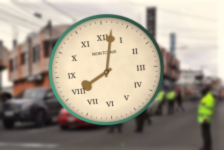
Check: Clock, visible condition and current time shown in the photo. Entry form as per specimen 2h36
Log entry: 8h02
